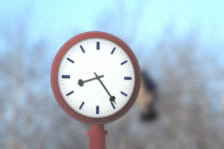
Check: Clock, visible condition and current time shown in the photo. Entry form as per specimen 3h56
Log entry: 8h24
